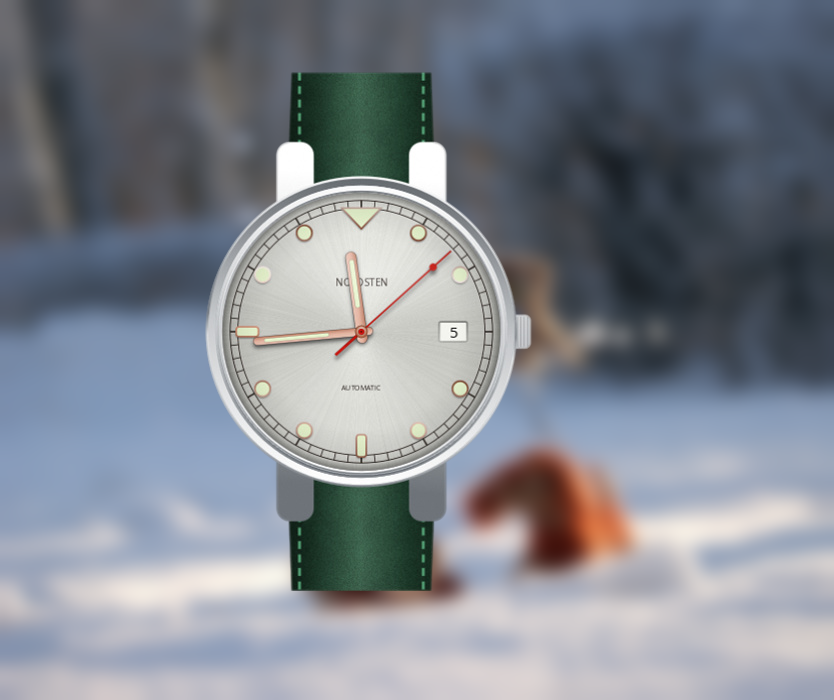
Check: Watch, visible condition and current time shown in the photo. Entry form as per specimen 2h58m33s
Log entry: 11h44m08s
